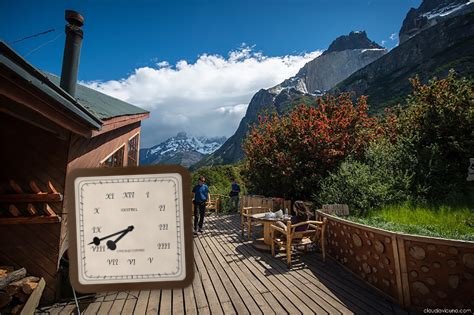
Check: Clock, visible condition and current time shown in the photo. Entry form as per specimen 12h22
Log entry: 7h42
